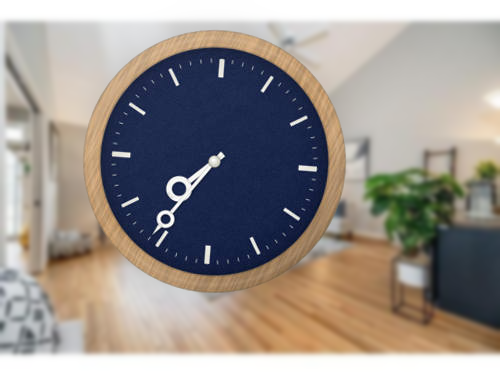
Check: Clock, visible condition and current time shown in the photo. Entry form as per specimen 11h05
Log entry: 7h36
